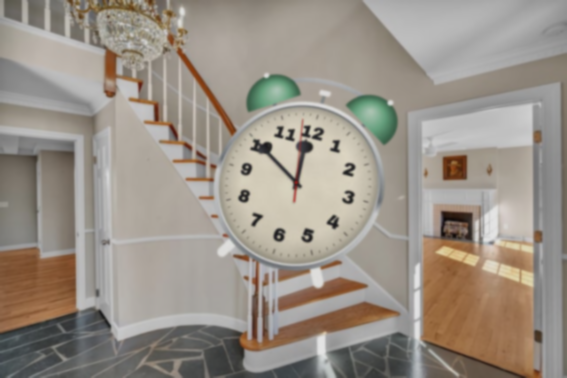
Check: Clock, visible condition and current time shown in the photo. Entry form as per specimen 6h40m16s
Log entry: 11h49m58s
